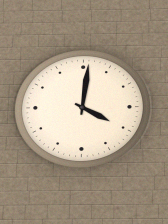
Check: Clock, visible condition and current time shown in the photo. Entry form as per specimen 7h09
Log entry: 4h01
